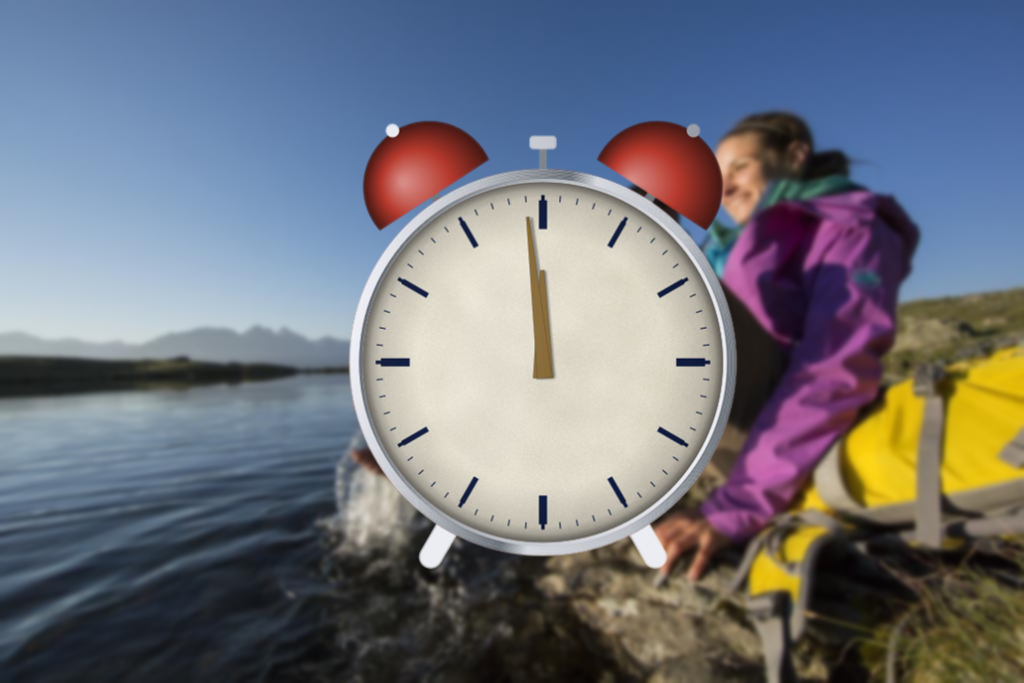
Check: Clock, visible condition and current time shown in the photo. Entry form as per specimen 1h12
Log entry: 11h59
